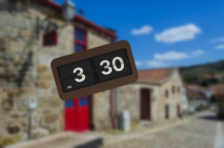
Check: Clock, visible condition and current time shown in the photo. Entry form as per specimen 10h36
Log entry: 3h30
